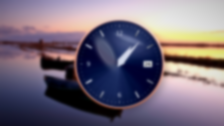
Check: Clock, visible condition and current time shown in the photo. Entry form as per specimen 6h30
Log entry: 1h07
